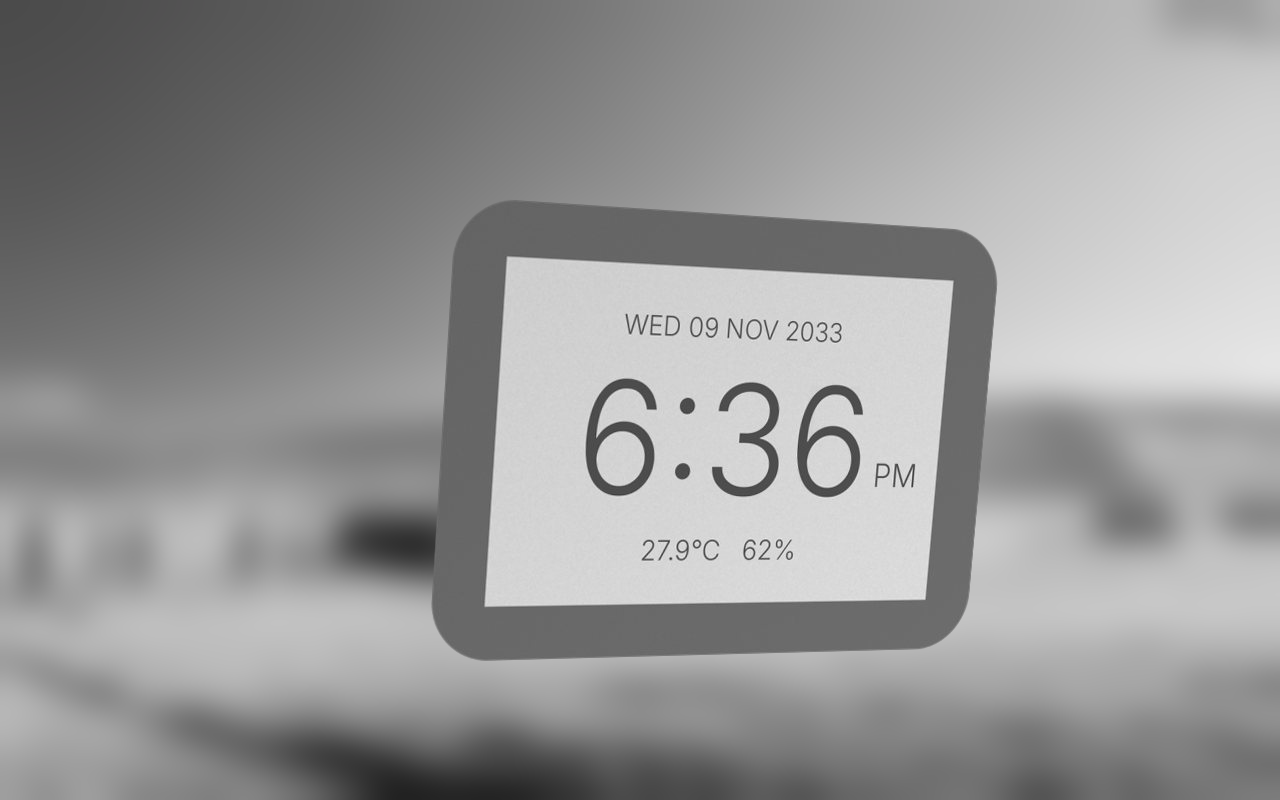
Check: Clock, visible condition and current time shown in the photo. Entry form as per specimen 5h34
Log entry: 6h36
